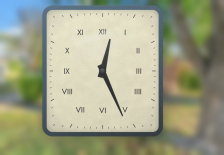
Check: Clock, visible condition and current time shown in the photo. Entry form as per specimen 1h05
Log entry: 12h26
